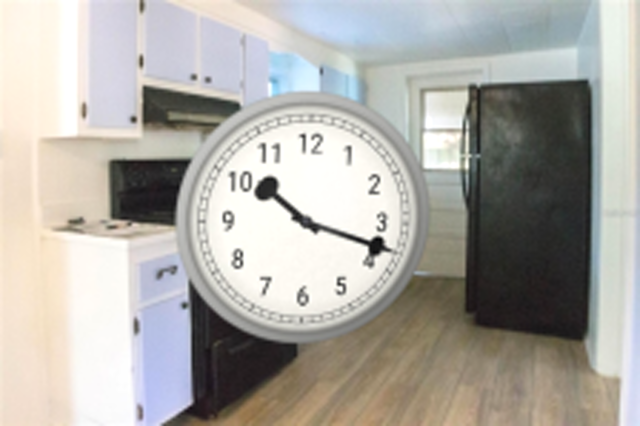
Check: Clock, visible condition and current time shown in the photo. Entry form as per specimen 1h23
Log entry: 10h18
